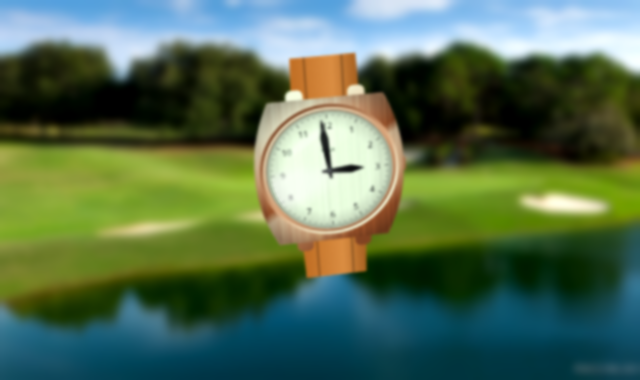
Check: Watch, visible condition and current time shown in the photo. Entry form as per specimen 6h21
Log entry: 2h59
